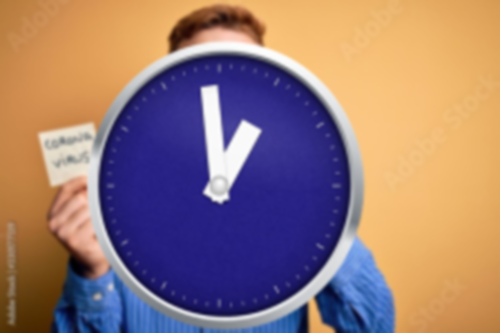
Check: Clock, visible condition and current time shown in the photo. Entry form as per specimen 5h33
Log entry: 12h59
